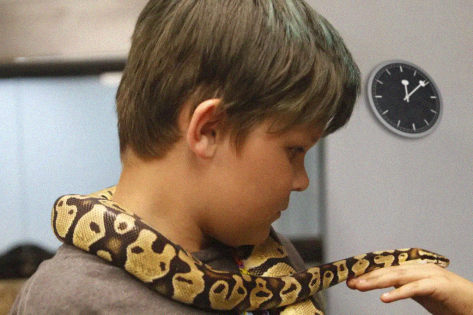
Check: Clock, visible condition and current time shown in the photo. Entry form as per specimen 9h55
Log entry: 12h09
